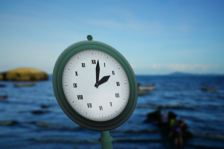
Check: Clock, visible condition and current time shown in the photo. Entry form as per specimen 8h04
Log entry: 2h02
